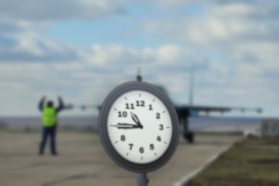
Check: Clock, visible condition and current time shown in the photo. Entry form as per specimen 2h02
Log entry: 10h45
